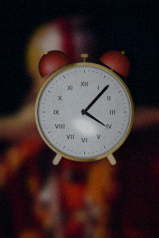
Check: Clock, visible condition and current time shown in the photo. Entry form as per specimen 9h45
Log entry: 4h07
